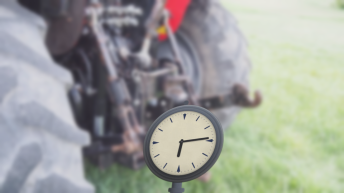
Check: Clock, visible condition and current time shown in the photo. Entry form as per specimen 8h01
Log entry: 6h14
